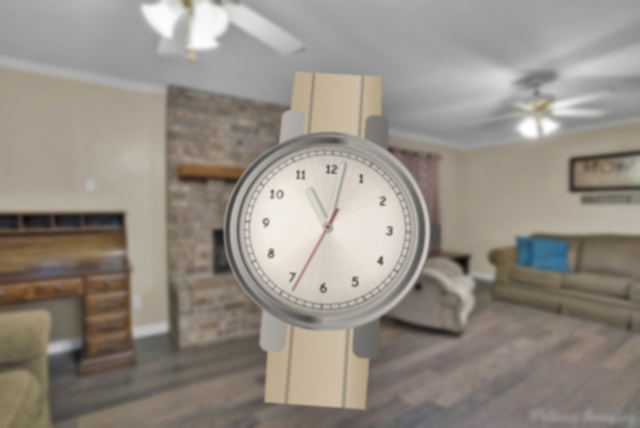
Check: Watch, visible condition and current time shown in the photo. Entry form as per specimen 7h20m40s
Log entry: 11h01m34s
